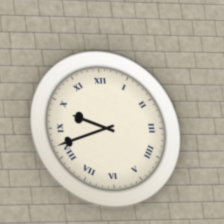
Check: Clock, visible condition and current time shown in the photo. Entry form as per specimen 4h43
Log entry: 9h42
